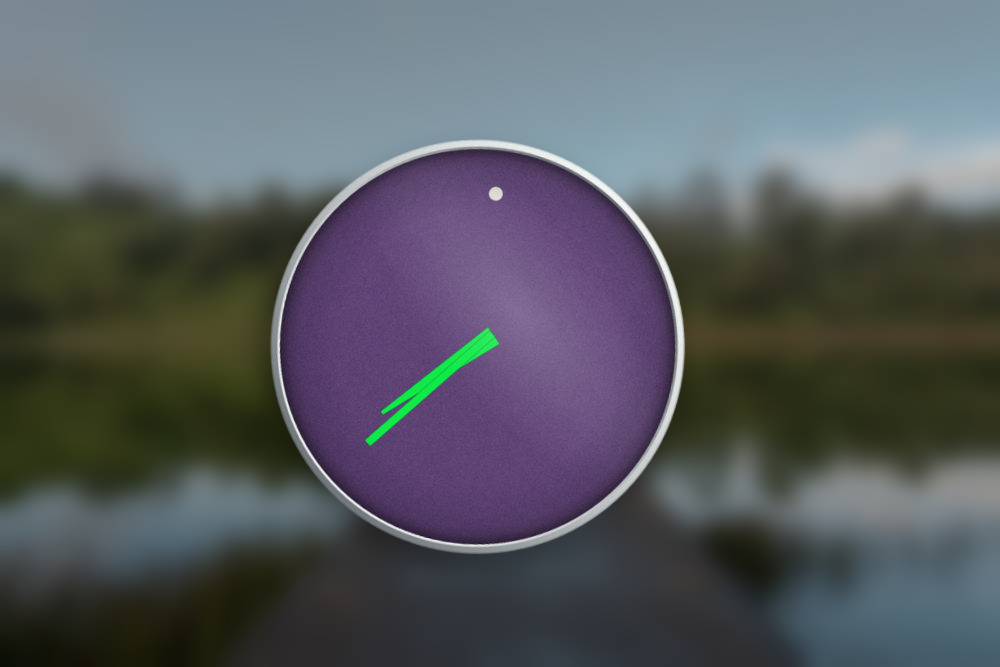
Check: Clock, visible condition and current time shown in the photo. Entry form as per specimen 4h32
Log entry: 7h37
